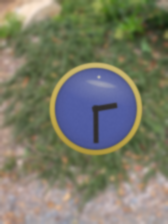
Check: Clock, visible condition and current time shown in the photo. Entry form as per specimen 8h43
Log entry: 2h29
